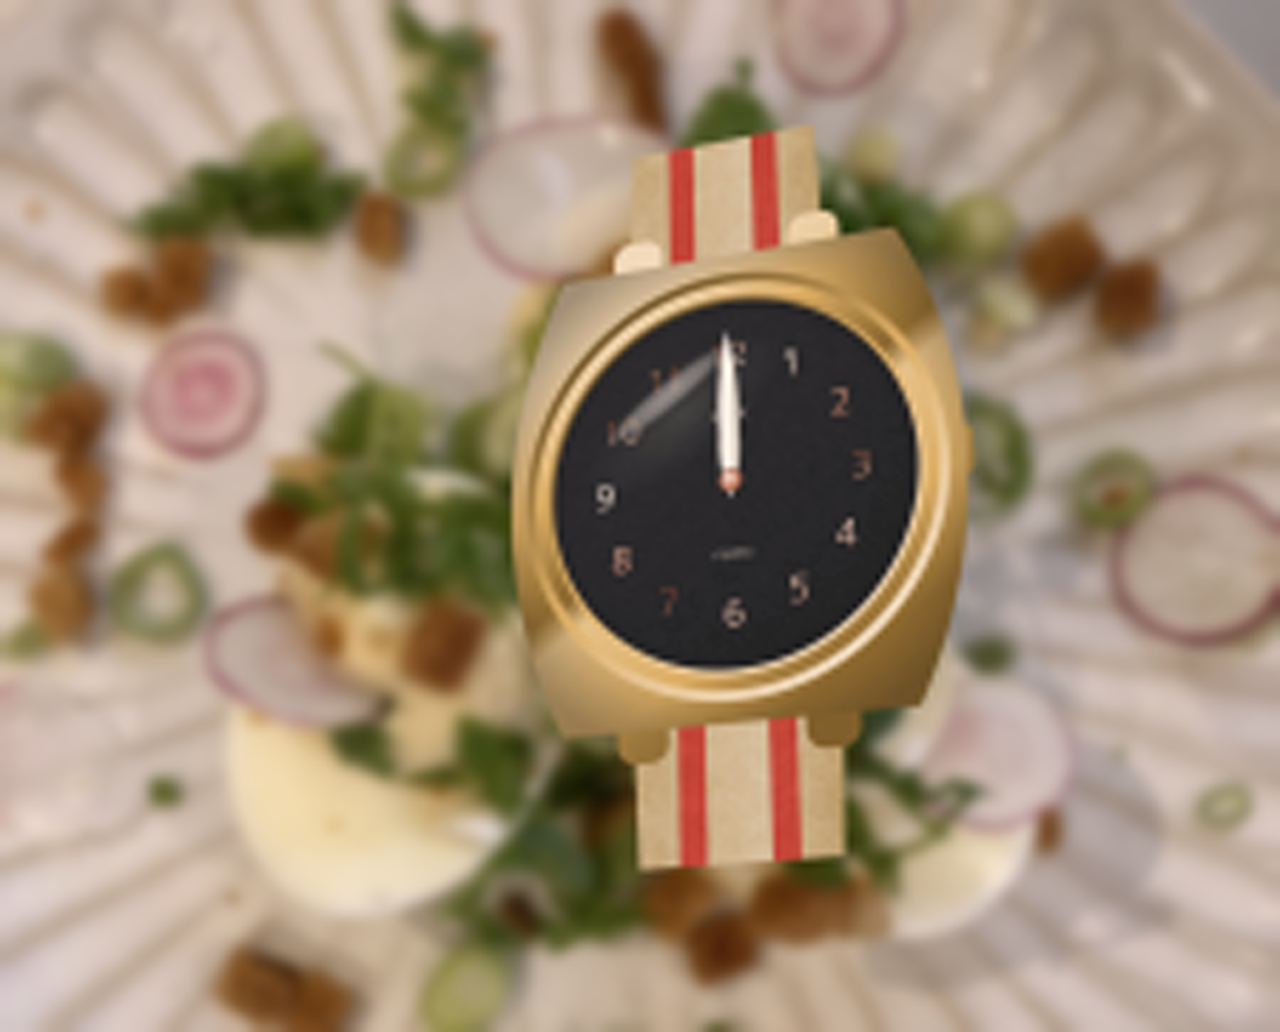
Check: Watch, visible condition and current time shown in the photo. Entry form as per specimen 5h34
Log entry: 12h00
